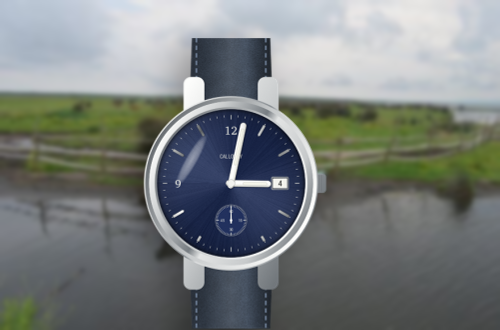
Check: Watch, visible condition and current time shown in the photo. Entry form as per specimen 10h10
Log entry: 3h02
